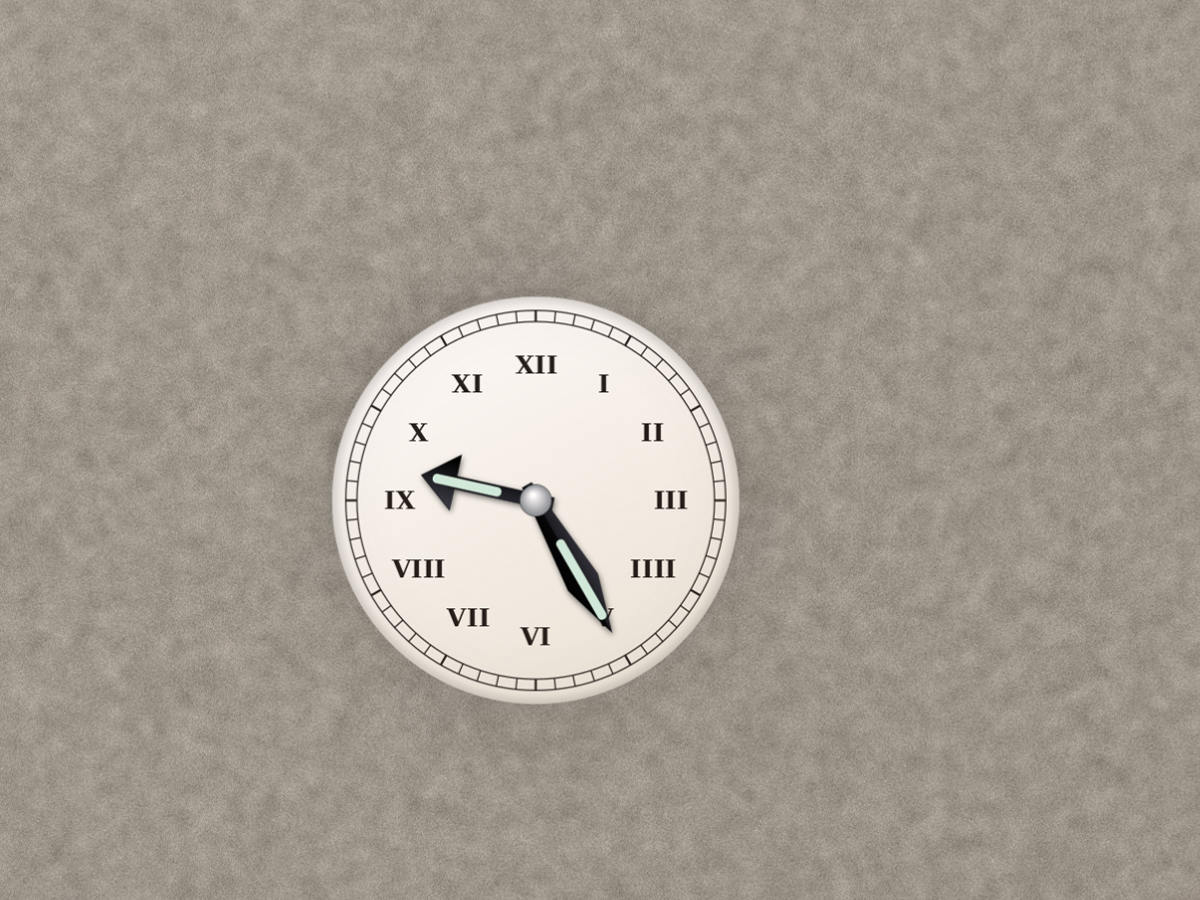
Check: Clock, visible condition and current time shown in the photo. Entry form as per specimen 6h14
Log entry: 9h25
